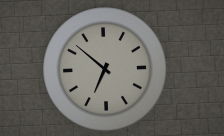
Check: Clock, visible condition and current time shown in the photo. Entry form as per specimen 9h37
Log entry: 6h52
